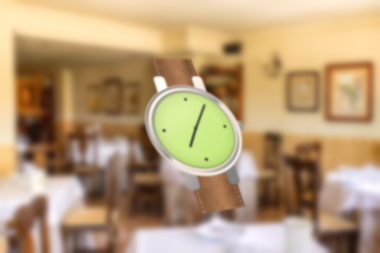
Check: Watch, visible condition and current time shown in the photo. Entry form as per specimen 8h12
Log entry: 7h06
